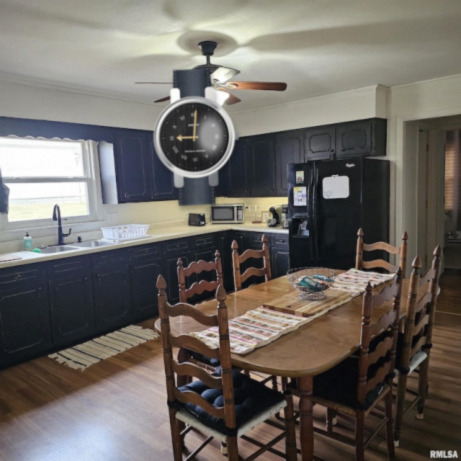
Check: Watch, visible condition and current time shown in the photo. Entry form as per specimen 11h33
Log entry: 9h01
